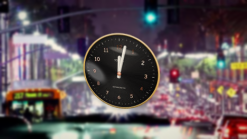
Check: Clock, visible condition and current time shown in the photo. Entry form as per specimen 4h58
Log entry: 12h02
